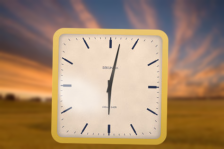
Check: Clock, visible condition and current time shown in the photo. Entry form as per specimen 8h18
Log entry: 6h02
